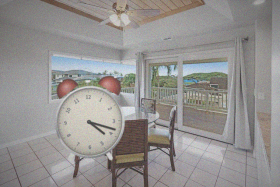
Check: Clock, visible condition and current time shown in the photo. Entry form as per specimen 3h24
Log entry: 4h18
